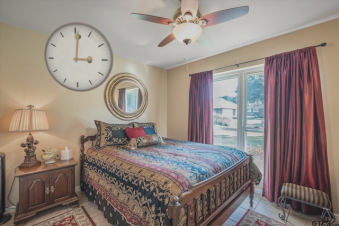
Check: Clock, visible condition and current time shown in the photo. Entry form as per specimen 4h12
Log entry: 3h01
